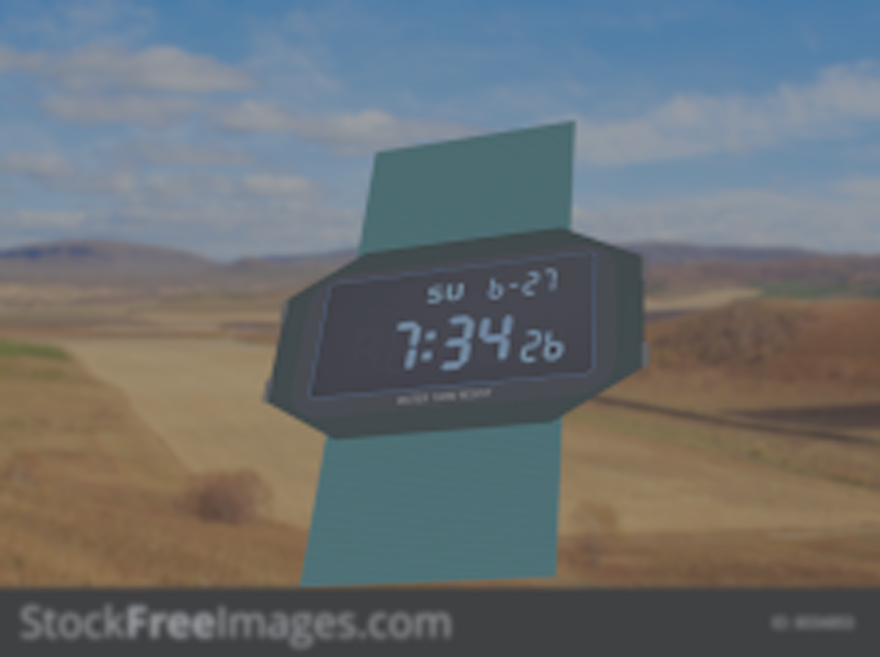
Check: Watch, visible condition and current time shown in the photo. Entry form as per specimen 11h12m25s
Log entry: 7h34m26s
